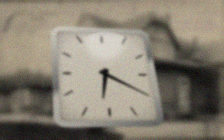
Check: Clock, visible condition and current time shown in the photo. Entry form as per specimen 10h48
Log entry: 6h20
